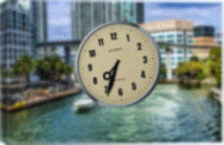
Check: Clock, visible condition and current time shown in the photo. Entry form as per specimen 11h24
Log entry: 7h34
